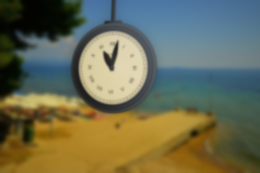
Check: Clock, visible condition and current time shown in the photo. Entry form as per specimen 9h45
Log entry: 11h02
